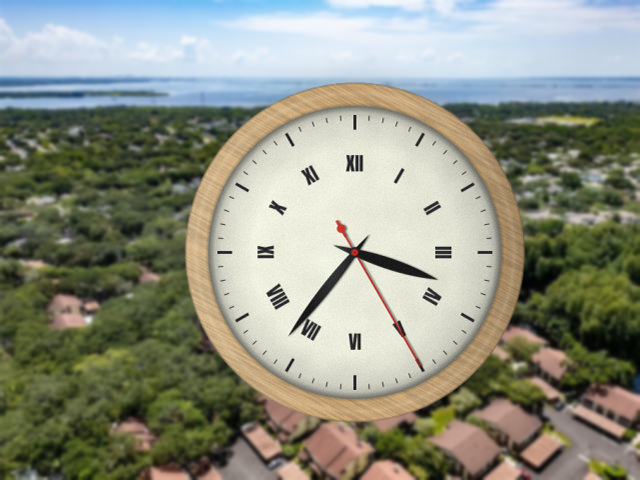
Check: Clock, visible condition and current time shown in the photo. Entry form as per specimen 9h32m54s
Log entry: 3h36m25s
